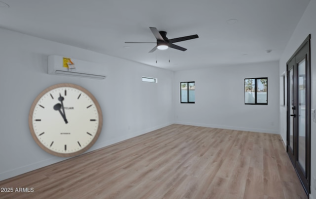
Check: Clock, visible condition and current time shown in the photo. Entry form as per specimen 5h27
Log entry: 10h58
